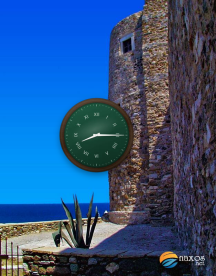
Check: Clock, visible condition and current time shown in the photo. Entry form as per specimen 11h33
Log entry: 8h15
